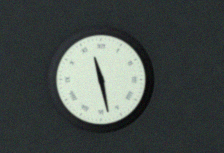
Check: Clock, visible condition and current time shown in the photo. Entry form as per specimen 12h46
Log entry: 11h28
